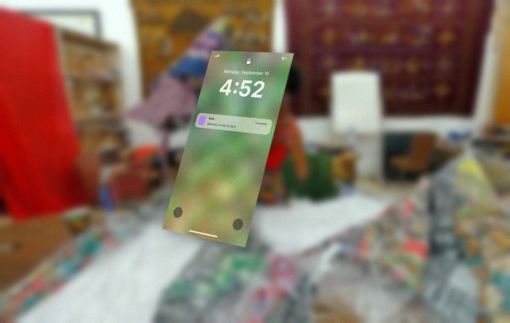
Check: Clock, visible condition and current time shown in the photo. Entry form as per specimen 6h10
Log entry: 4h52
